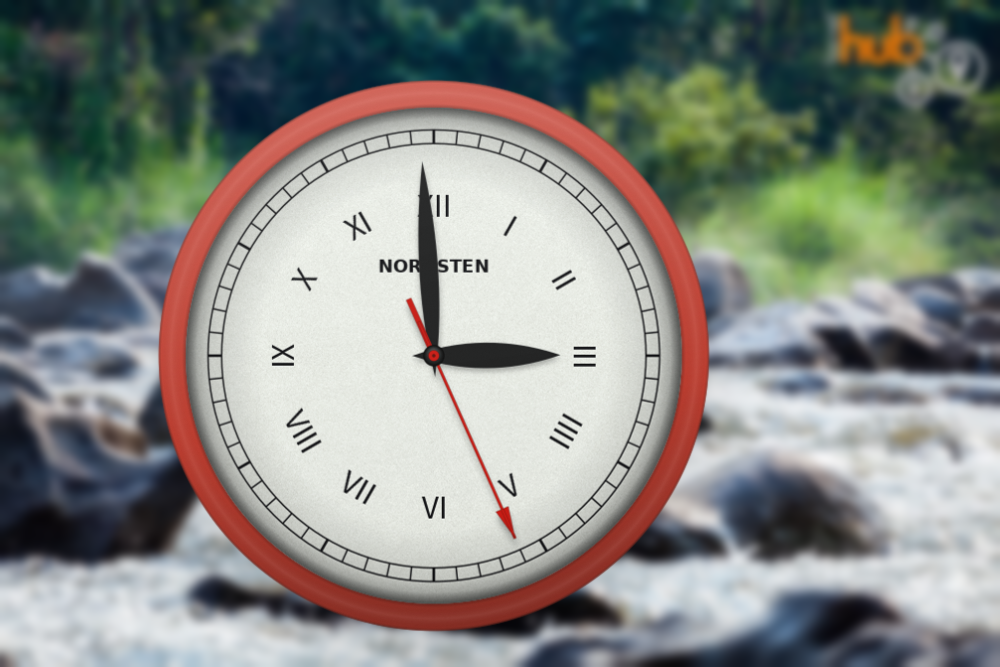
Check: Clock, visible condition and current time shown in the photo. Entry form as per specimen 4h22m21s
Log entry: 2h59m26s
